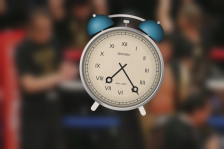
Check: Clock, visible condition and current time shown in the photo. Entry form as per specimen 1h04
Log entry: 7h24
